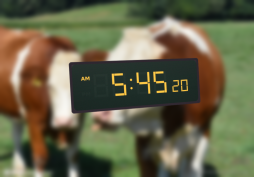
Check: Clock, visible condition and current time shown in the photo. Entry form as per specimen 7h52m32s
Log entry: 5h45m20s
